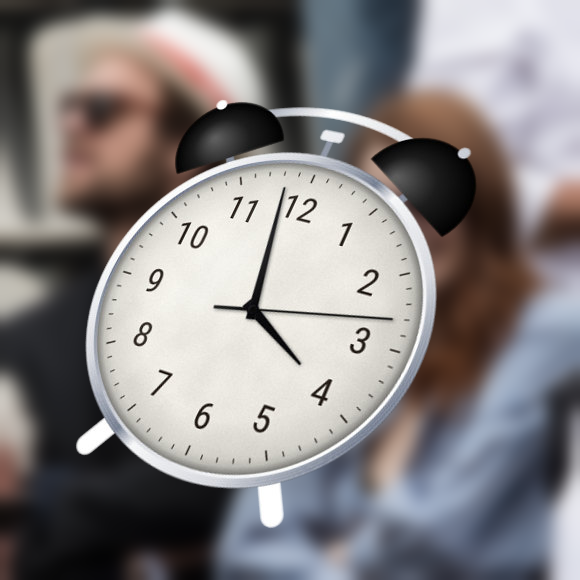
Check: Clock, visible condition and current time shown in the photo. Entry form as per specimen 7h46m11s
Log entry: 3h58m13s
